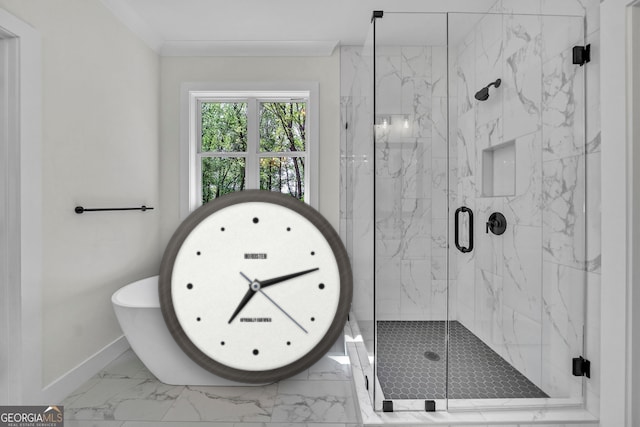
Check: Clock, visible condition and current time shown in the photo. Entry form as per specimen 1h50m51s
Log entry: 7h12m22s
